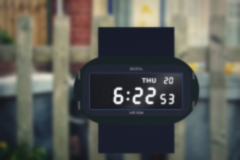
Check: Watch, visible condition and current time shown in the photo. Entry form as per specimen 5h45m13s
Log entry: 6h22m53s
